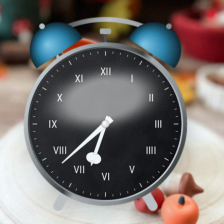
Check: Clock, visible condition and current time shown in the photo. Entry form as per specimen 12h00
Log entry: 6h38
